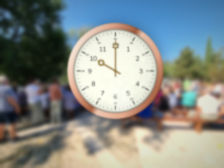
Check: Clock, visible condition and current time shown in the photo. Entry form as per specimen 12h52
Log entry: 10h00
